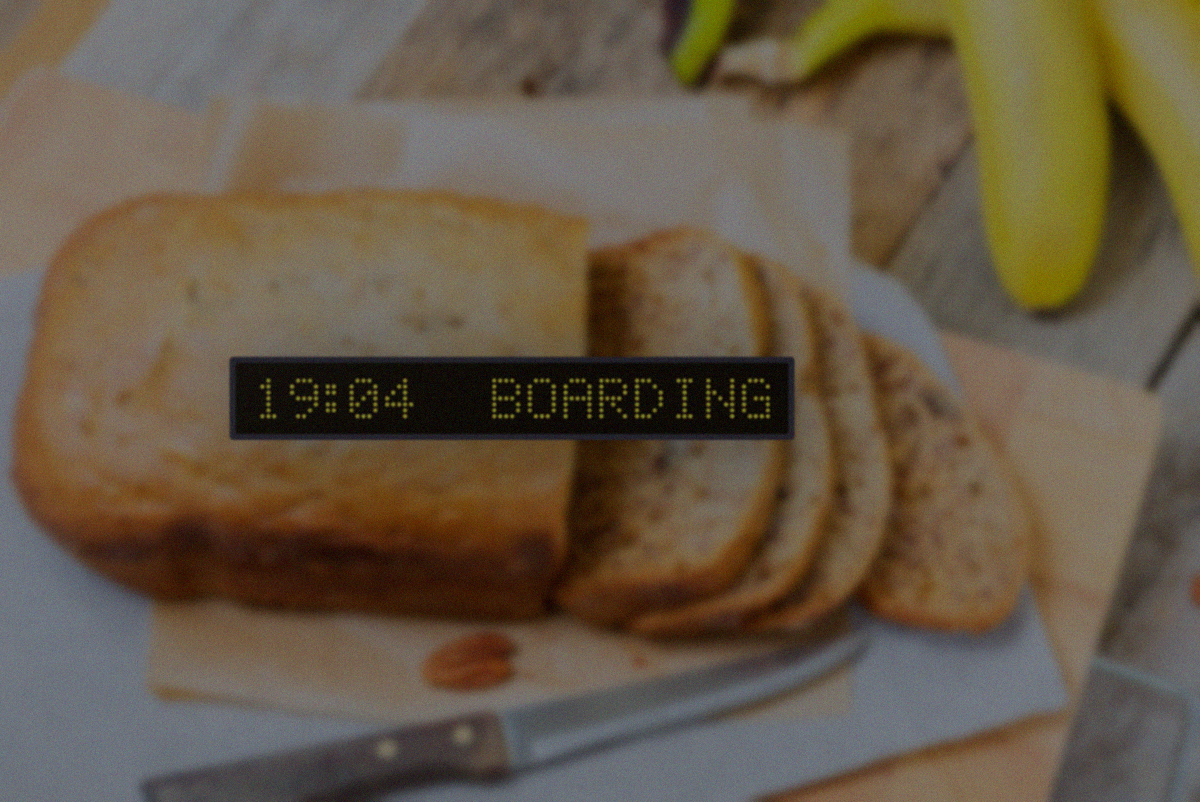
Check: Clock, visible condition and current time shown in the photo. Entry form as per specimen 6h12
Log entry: 19h04
